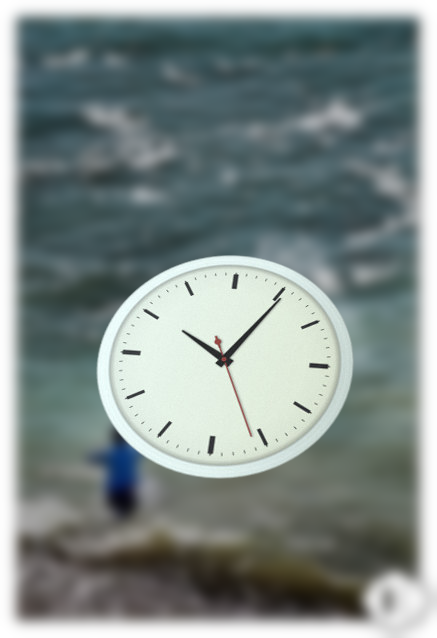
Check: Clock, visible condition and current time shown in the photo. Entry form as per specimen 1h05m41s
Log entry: 10h05m26s
